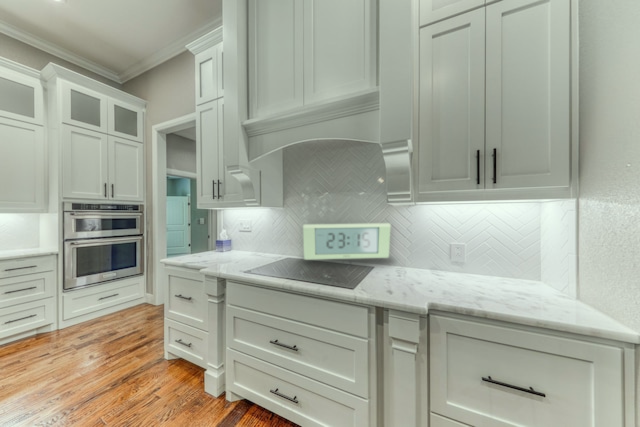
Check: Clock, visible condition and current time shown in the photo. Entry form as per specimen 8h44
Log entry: 23h15
